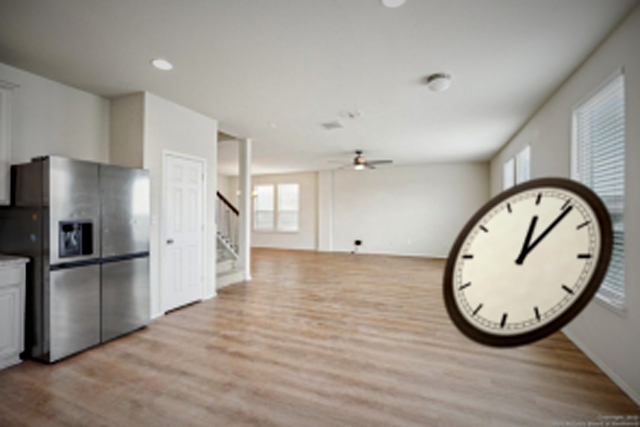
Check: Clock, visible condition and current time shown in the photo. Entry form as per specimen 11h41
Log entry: 12h06
